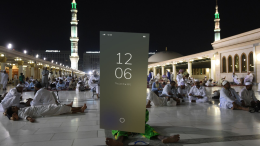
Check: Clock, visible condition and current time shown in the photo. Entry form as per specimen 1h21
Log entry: 12h06
